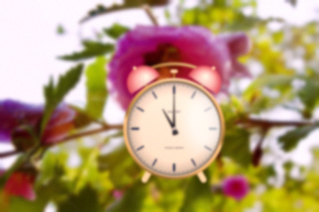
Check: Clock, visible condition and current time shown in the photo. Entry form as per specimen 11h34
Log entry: 11h00
